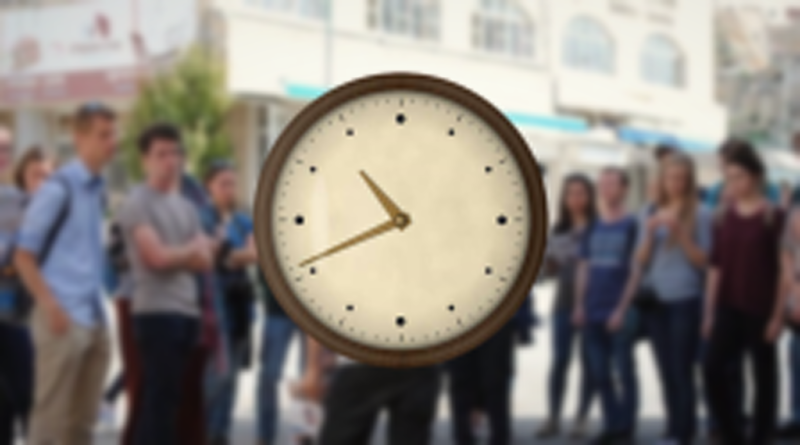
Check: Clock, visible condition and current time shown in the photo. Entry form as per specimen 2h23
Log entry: 10h41
